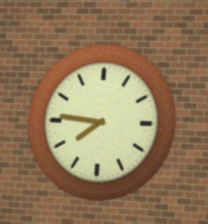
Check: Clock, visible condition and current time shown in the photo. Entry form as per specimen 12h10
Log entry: 7h46
